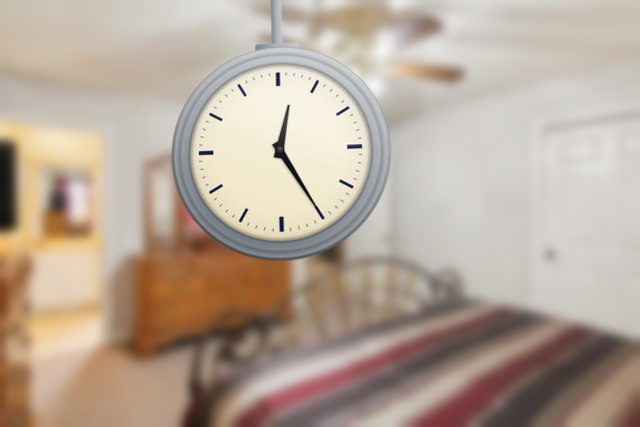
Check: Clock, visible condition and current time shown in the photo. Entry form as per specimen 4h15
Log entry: 12h25
